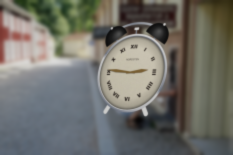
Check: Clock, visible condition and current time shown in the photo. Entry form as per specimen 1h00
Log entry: 2h46
